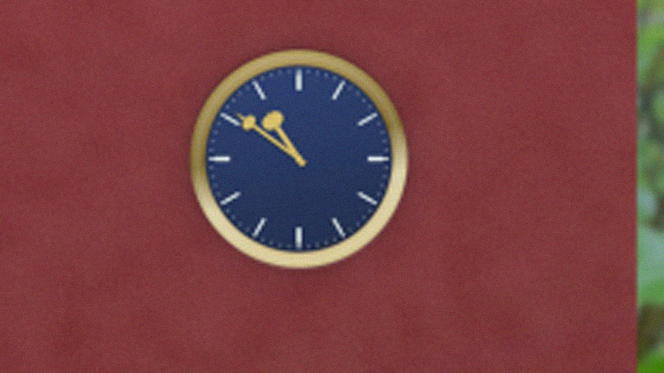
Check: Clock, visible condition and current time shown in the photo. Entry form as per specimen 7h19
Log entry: 10h51
